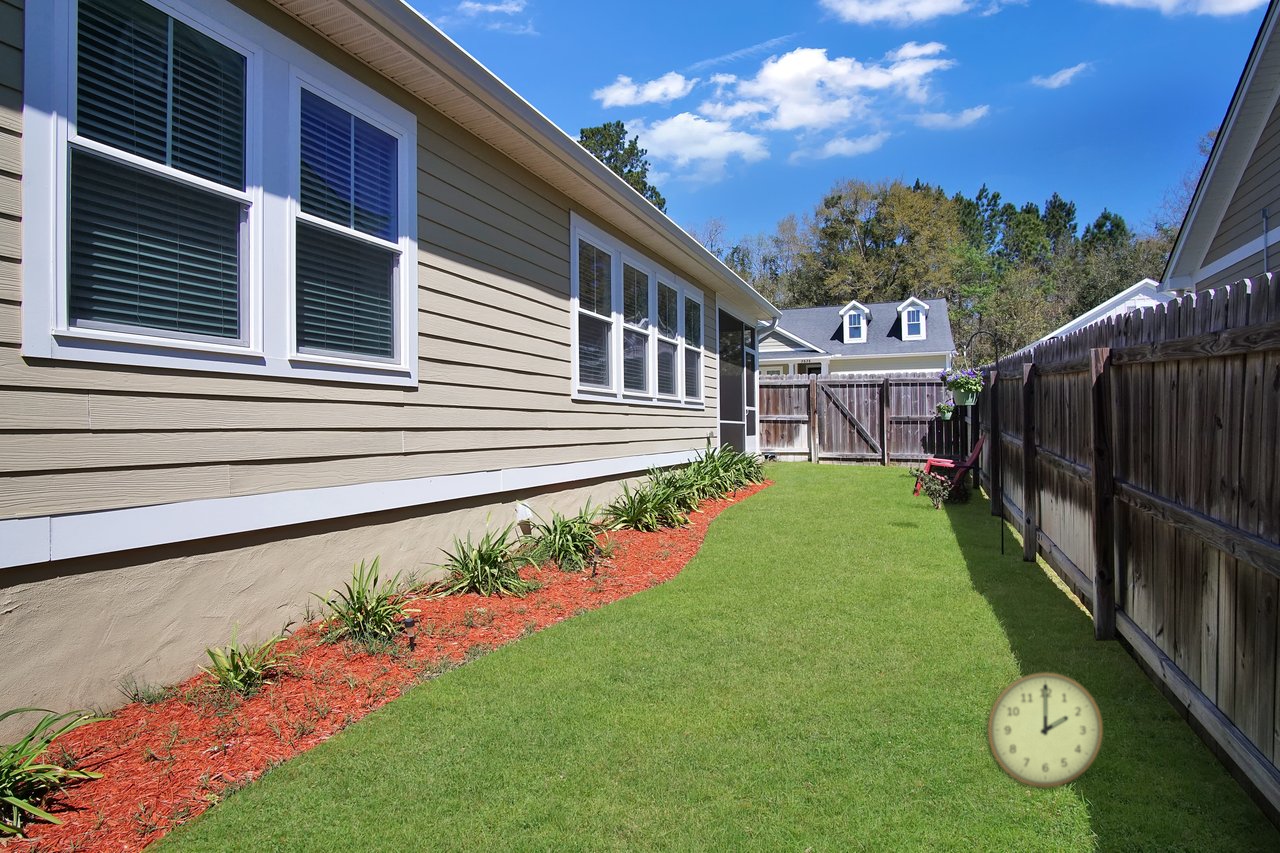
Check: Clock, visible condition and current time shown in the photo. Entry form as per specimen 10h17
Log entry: 2h00
